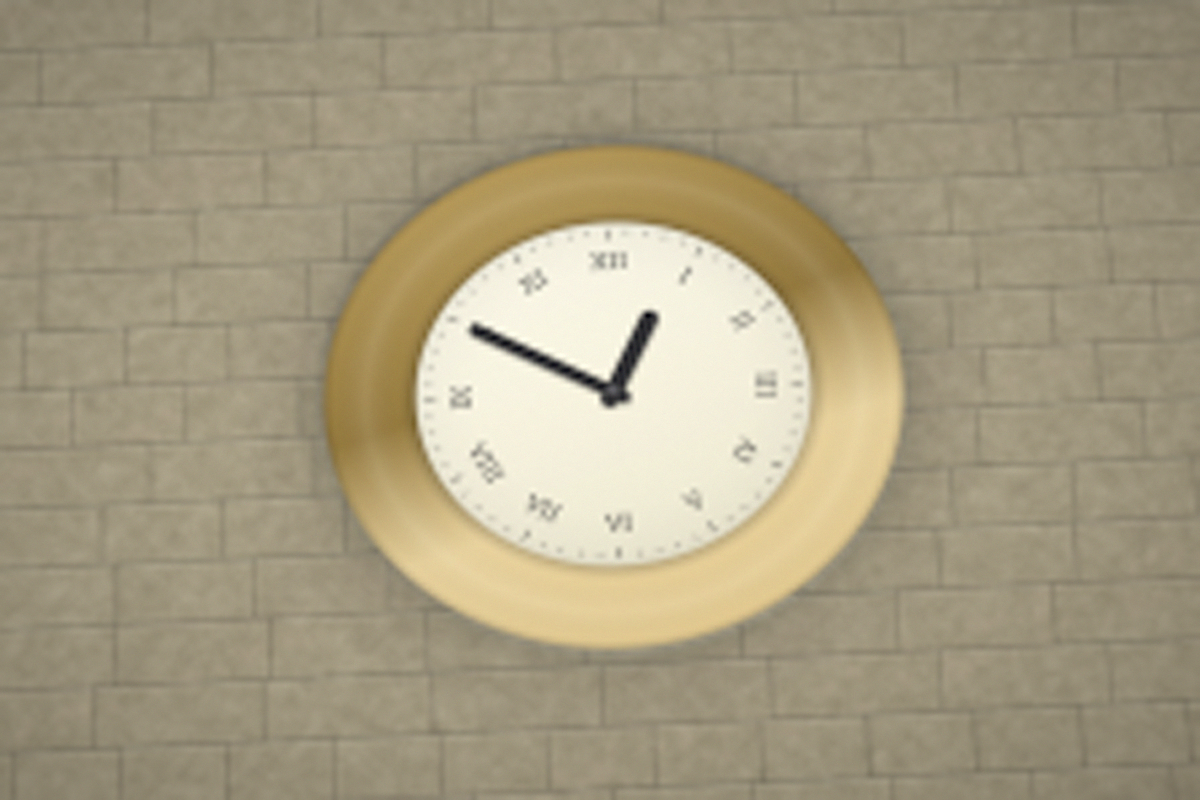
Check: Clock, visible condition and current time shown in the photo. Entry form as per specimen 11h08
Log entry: 12h50
